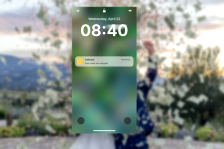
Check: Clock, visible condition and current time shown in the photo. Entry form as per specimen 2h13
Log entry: 8h40
